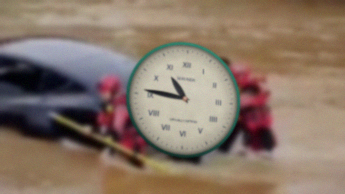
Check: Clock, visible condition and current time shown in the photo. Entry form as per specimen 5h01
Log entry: 10h46
